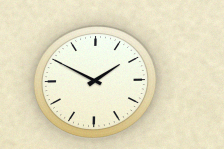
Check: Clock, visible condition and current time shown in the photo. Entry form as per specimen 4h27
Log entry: 1h50
